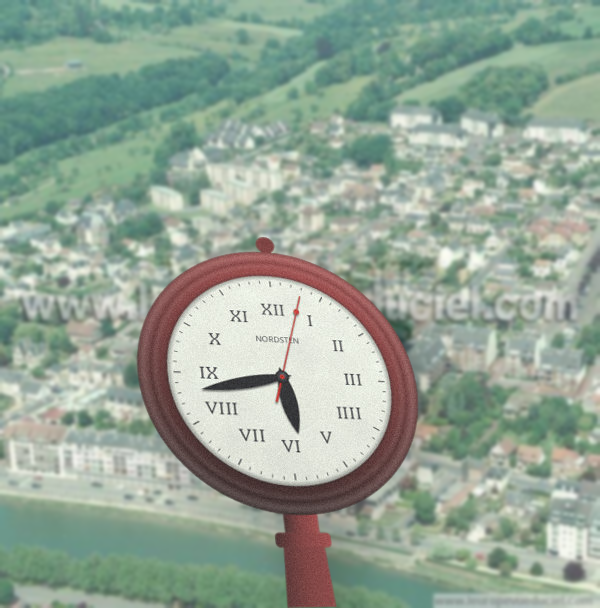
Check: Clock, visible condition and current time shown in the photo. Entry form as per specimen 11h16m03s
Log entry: 5h43m03s
